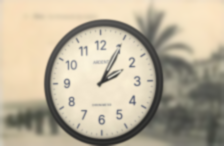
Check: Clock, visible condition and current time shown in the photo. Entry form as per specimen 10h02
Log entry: 2h05
